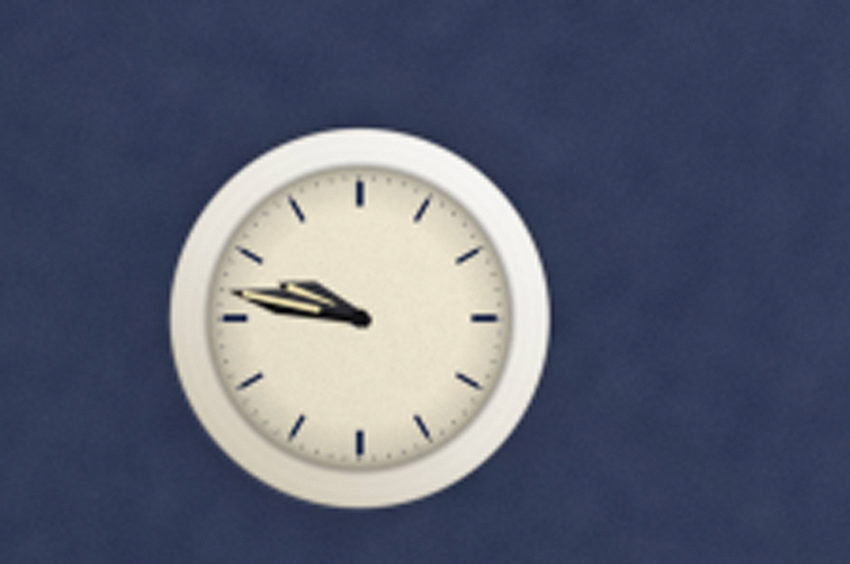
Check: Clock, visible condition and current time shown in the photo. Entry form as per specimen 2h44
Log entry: 9h47
